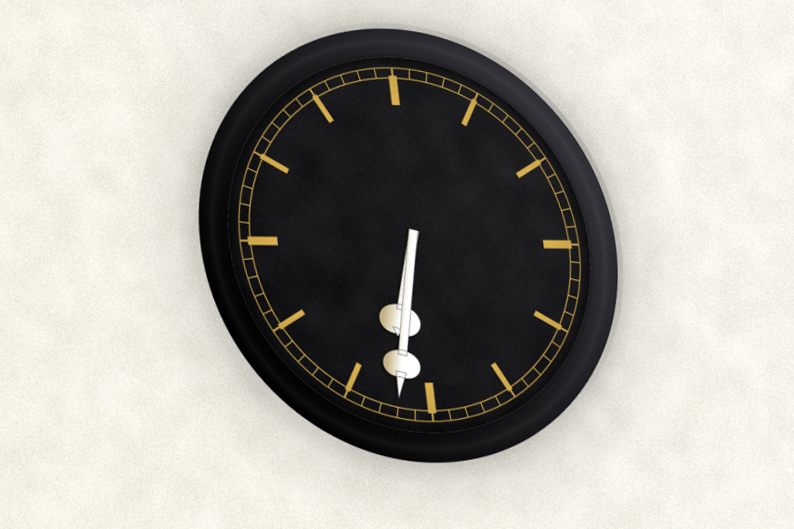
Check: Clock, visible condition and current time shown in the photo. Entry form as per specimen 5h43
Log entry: 6h32
